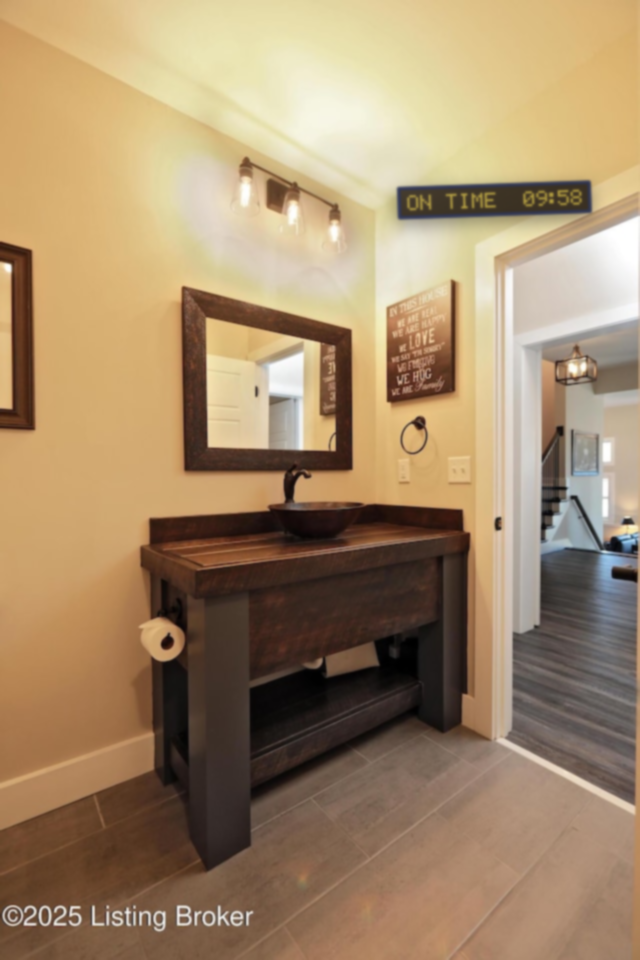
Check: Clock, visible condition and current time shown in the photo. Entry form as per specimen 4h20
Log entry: 9h58
